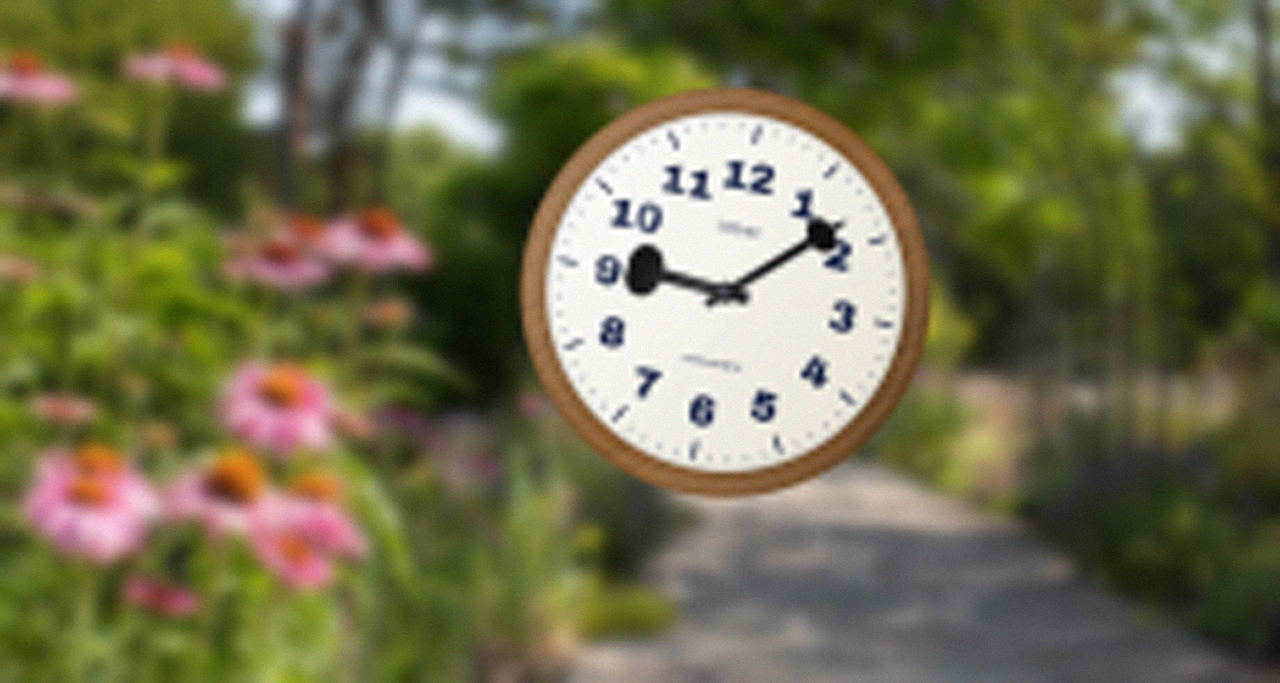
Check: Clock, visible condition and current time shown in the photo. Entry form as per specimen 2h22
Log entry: 9h08
